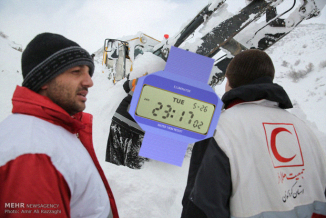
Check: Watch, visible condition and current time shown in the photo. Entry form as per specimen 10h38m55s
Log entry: 23h17m02s
